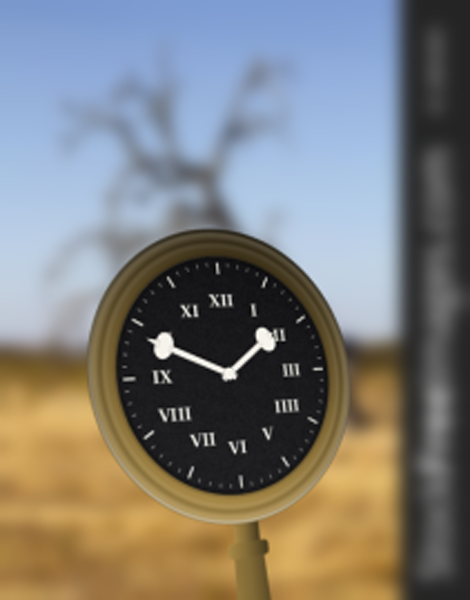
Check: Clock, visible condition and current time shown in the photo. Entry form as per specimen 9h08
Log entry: 1h49
